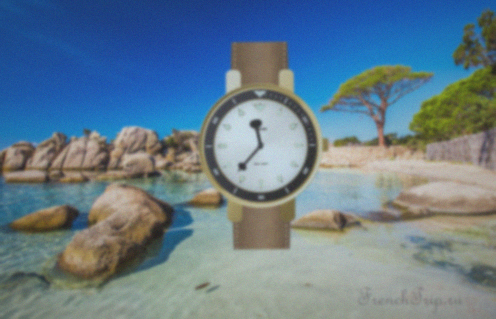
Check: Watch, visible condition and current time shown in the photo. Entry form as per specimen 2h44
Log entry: 11h37
